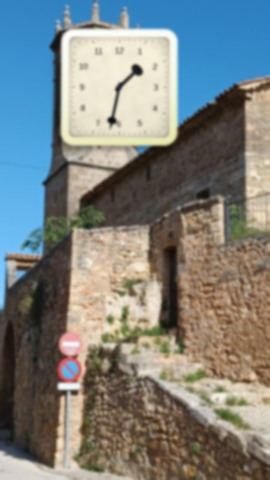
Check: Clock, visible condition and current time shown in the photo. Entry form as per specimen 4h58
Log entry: 1h32
